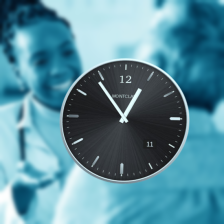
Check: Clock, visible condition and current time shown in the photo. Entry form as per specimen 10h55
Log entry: 12h54
